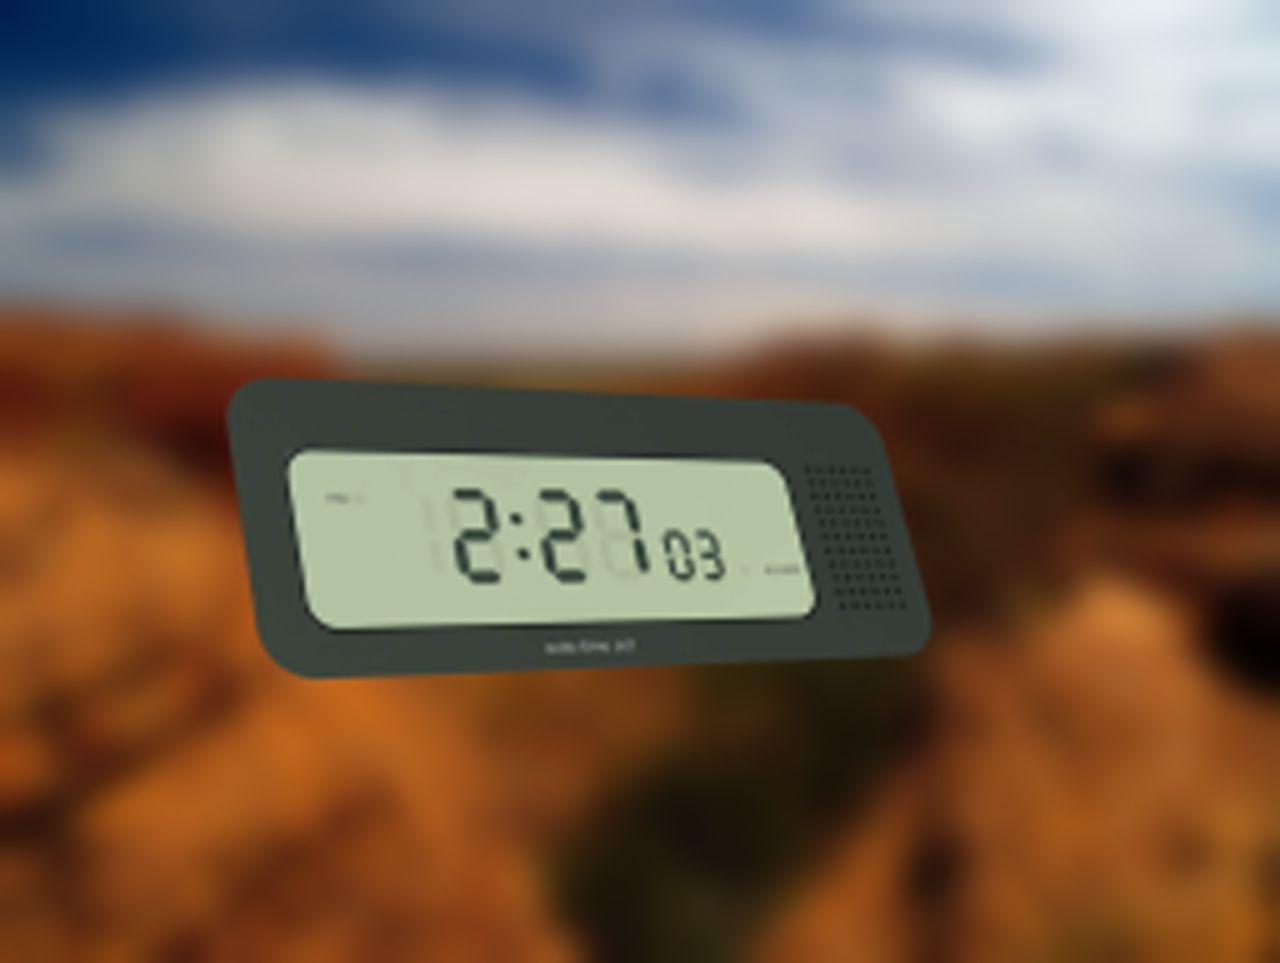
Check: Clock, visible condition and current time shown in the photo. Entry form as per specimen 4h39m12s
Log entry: 2h27m03s
